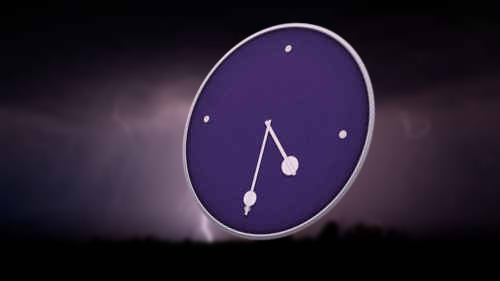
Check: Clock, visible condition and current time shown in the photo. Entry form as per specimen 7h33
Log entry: 4h30
